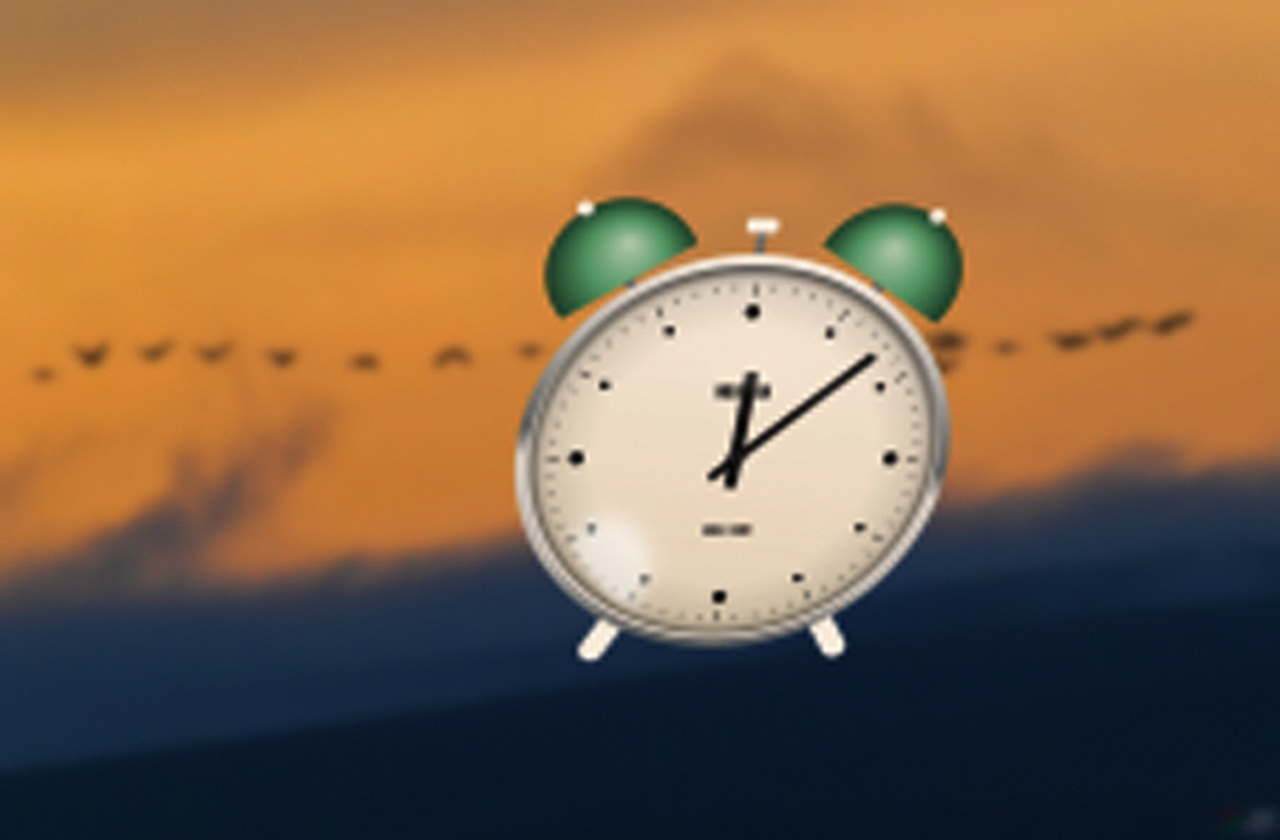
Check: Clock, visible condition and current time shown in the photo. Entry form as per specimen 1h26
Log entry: 12h08
